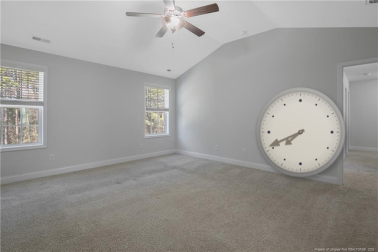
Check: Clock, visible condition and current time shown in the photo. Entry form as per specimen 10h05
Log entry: 7h41
